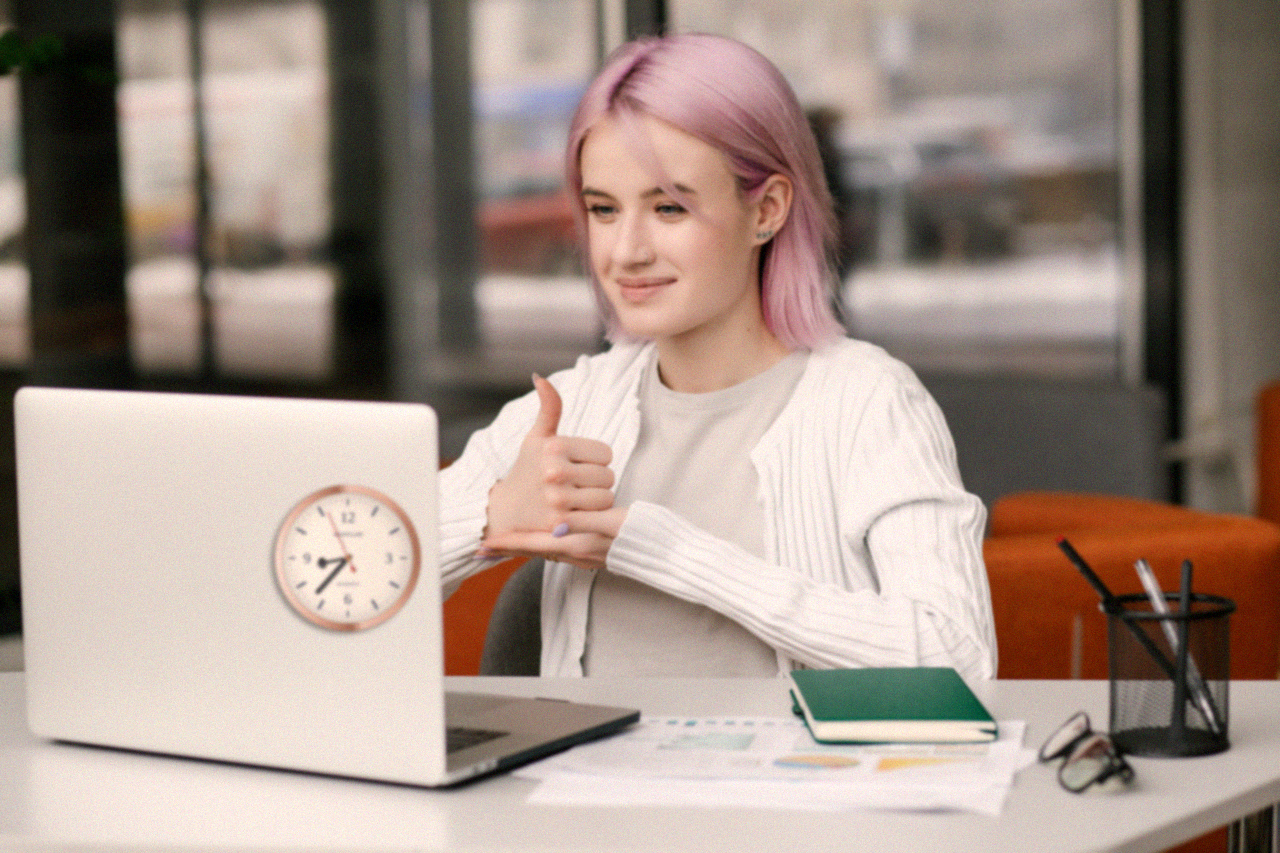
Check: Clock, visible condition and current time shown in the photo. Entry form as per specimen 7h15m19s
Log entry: 8h36m56s
